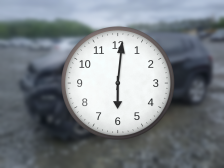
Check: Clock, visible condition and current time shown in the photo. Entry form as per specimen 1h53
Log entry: 6h01
